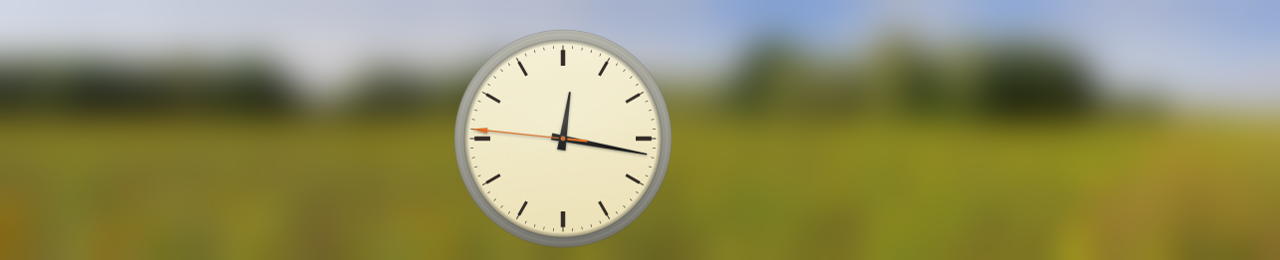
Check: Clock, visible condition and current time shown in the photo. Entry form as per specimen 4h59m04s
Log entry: 12h16m46s
